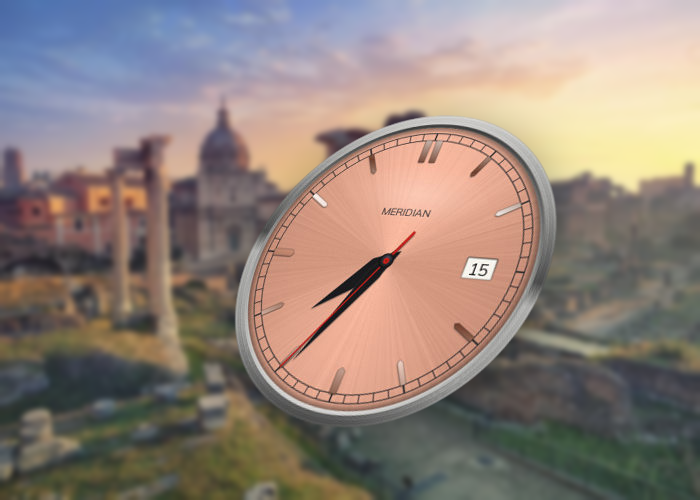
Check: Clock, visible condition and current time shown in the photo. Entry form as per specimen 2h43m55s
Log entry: 7h34m35s
